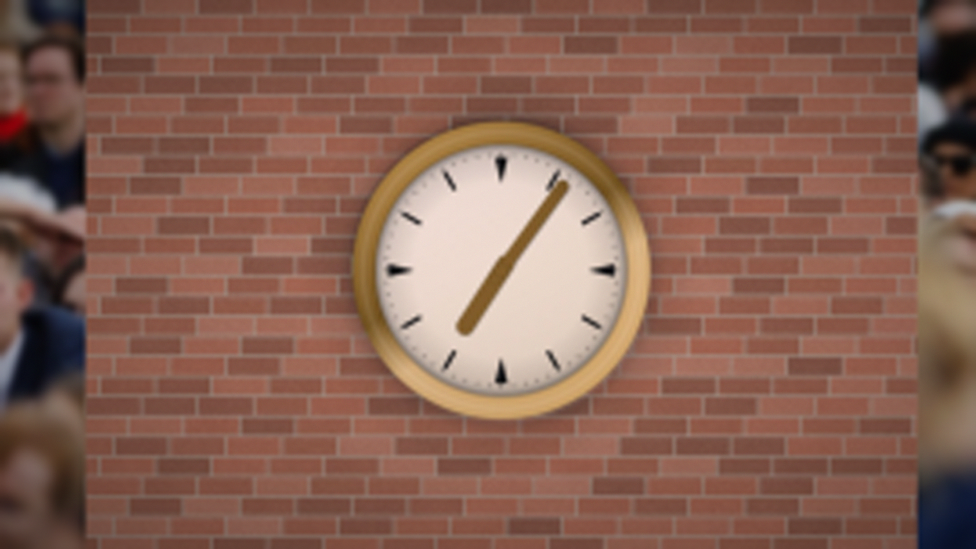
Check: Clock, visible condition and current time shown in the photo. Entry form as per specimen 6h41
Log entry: 7h06
